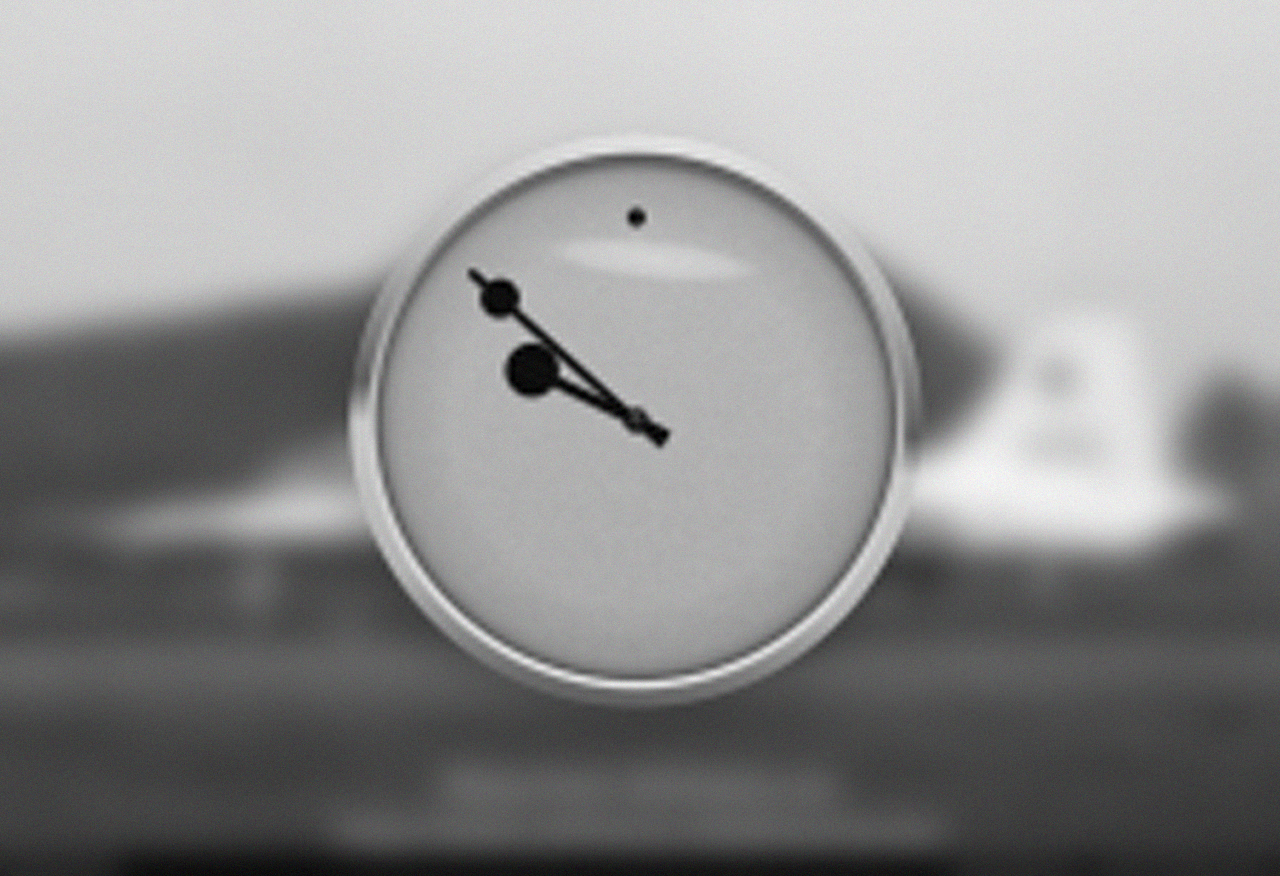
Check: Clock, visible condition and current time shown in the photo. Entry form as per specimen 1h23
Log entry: 9h52
